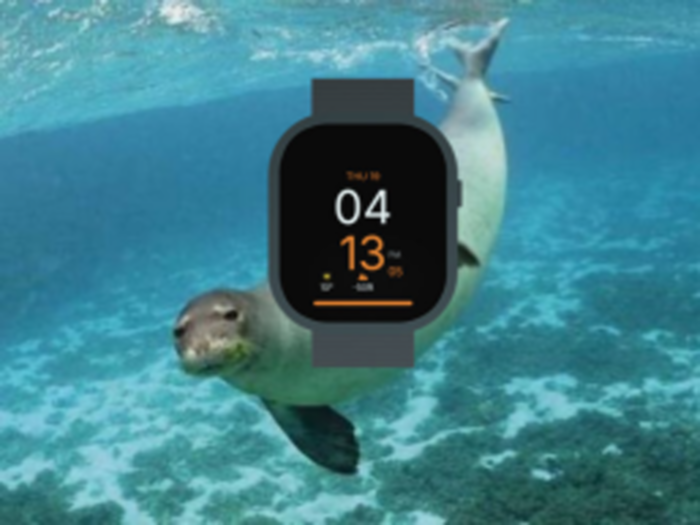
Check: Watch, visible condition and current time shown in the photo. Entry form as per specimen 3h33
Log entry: 4h13
